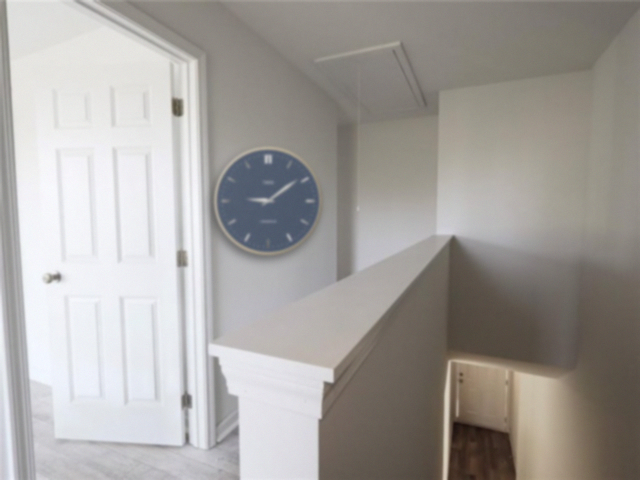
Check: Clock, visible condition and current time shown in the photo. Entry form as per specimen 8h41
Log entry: 9h09
